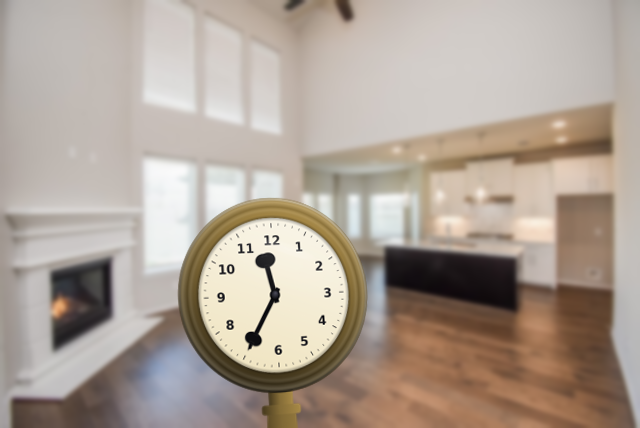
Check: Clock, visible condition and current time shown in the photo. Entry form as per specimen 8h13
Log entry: 11h35
